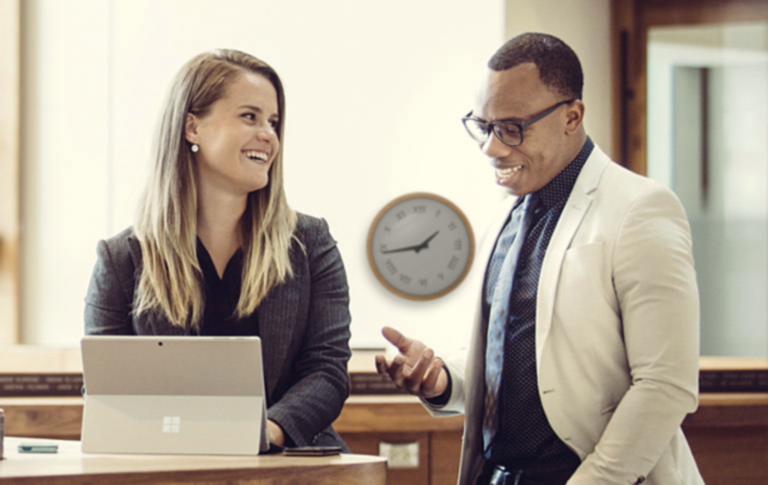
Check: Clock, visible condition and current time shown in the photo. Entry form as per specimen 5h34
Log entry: 1h44
